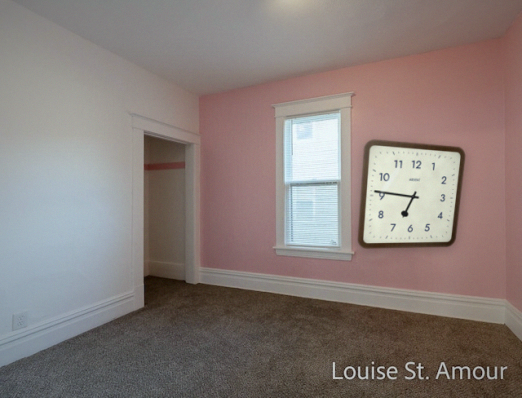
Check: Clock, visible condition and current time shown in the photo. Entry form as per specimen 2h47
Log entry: 6h46
